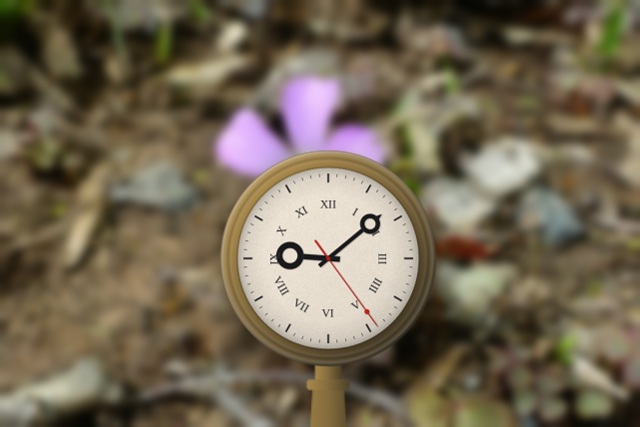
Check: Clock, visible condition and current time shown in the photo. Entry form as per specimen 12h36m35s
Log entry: 9h08m24s
